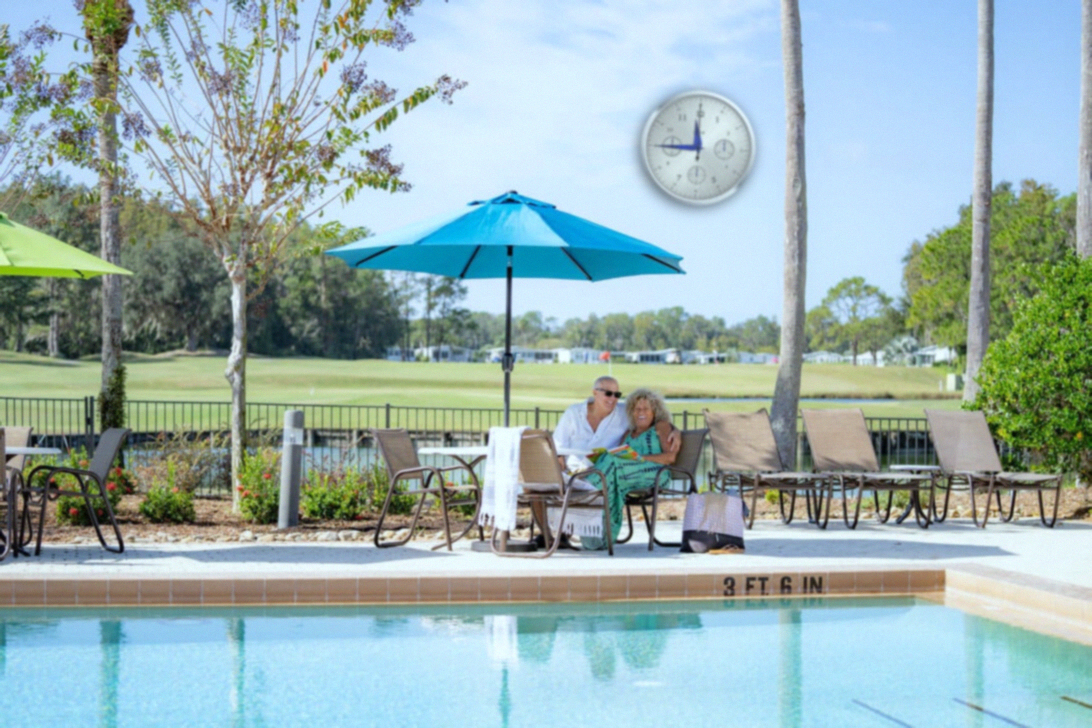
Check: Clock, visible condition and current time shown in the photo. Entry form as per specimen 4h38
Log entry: 11h45
